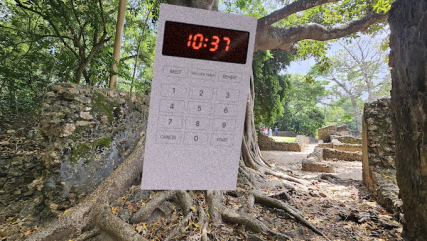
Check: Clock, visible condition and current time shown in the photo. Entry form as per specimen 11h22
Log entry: 10h37
